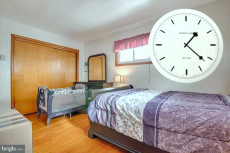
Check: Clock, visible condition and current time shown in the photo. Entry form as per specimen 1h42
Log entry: 1h22
